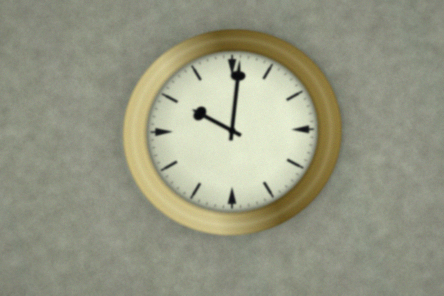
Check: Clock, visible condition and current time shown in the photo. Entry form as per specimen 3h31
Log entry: 10h01
